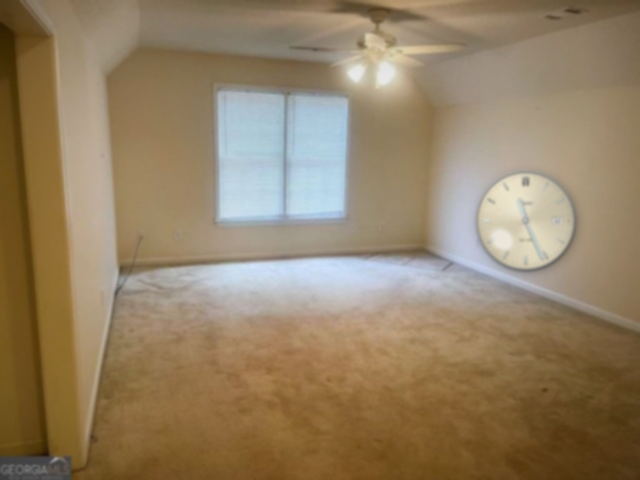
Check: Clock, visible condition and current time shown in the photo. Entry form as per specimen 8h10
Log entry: 11h26
